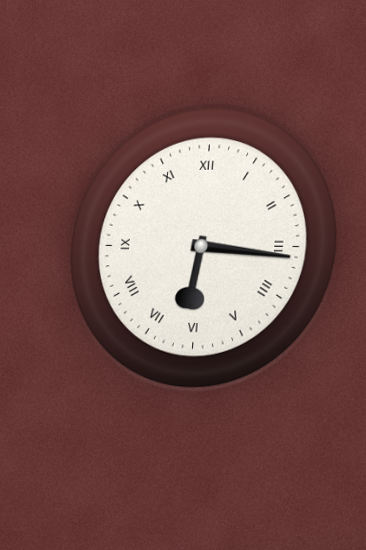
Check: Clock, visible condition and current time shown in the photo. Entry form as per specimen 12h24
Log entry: 6h16
